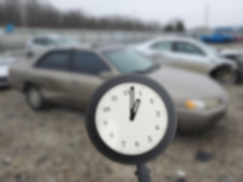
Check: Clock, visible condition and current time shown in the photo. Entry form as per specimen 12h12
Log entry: 1h02
